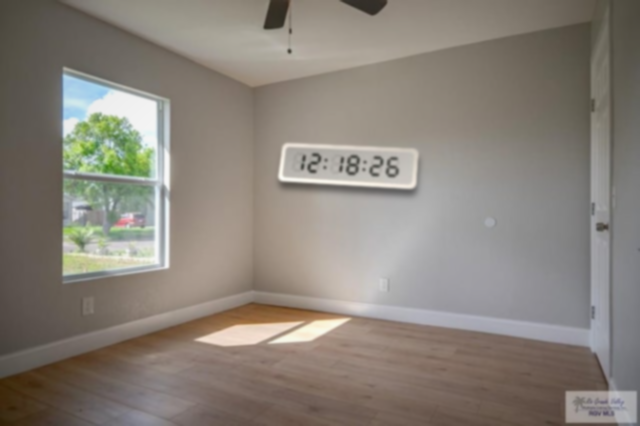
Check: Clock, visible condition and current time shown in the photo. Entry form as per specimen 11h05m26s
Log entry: 12h18m26s
